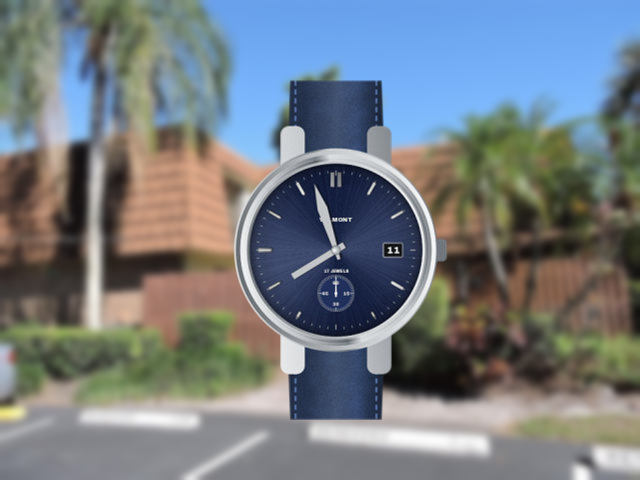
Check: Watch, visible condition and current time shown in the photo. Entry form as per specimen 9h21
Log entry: 7h57
